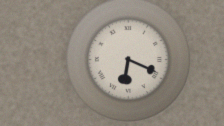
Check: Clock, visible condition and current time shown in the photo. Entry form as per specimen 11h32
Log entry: 6h19
